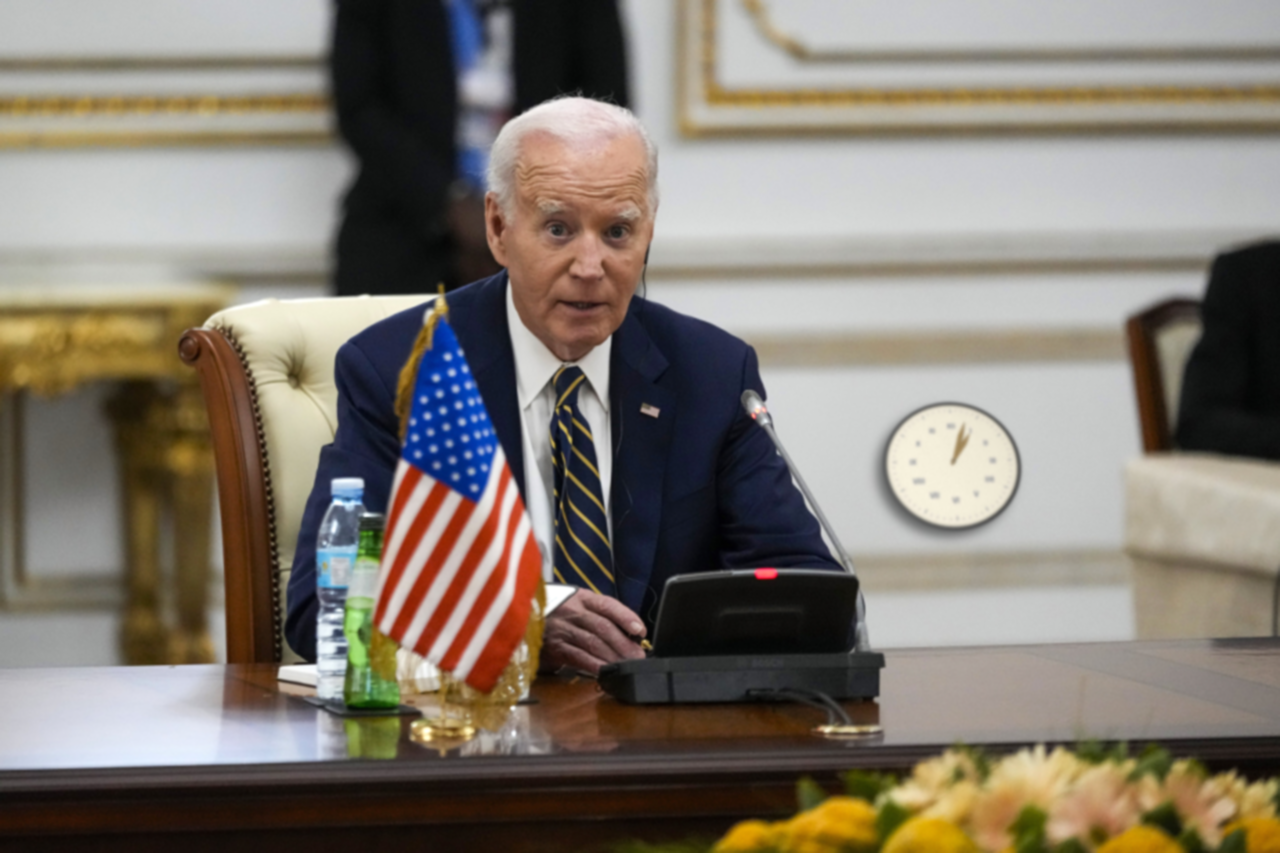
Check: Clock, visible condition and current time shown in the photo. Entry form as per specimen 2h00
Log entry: 1h03
